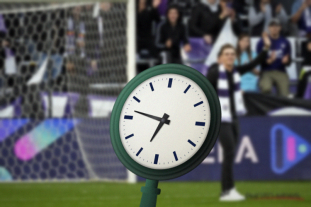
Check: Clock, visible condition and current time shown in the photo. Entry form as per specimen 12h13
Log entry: 6h47
